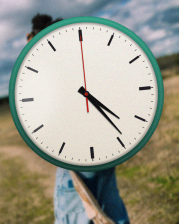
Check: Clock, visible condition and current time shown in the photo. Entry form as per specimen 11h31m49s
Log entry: 4h24m00s
